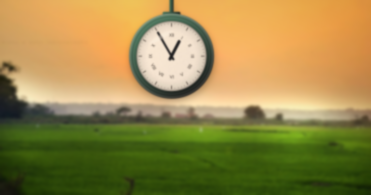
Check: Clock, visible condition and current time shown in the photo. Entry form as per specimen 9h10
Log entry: 12h55
